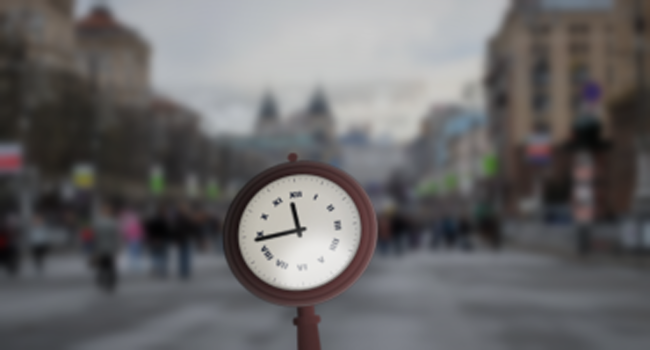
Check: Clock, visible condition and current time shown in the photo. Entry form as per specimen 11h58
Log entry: 11h44
